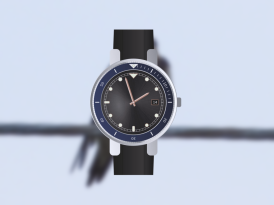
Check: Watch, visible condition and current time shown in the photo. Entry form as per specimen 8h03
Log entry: 1h57
